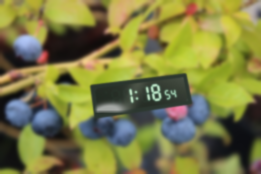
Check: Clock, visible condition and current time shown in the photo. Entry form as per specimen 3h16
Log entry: 1h18
